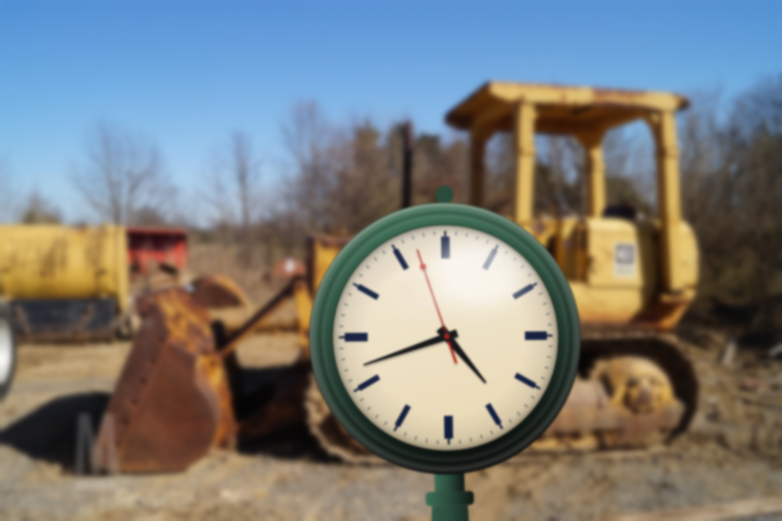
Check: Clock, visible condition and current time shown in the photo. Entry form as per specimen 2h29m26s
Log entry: 4h41m57s
